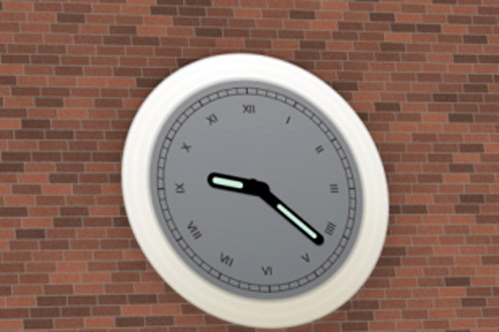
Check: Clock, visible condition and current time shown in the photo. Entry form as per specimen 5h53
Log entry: 9h22
